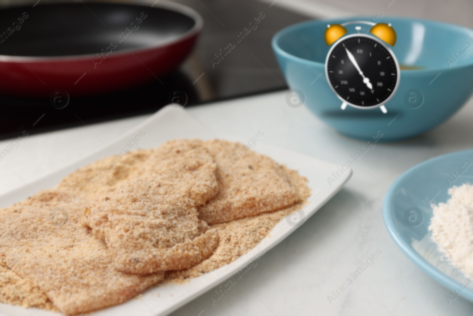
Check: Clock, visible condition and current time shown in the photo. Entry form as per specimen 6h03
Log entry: 4h55
